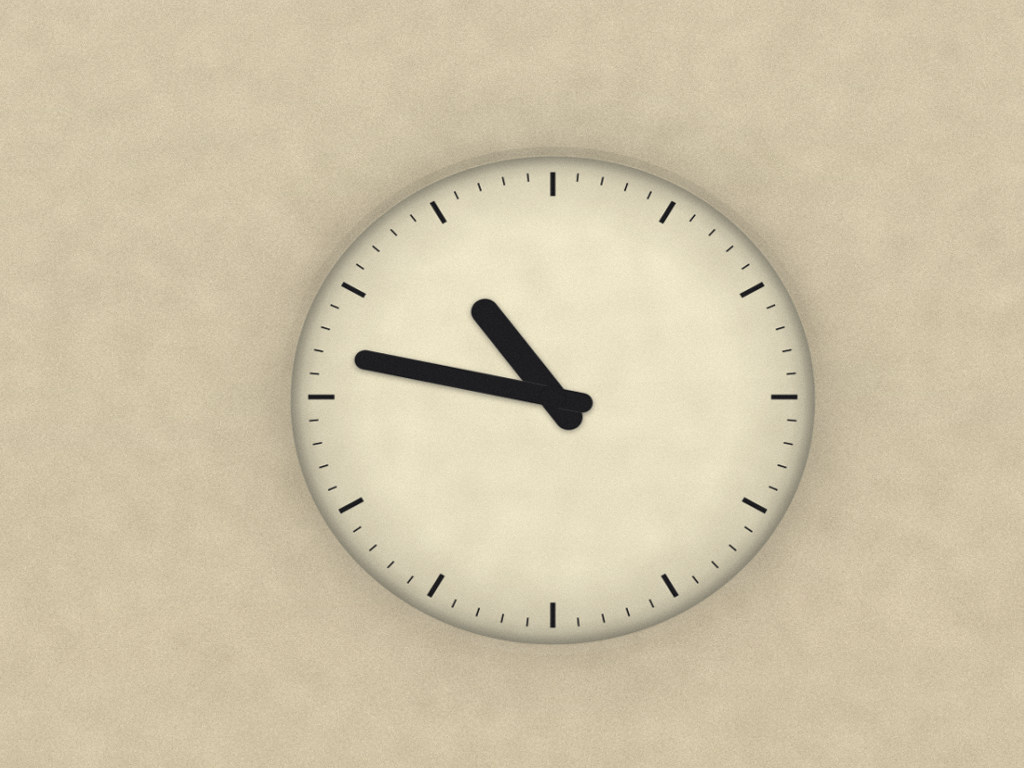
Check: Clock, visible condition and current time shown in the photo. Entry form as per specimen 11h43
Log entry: 10h47
